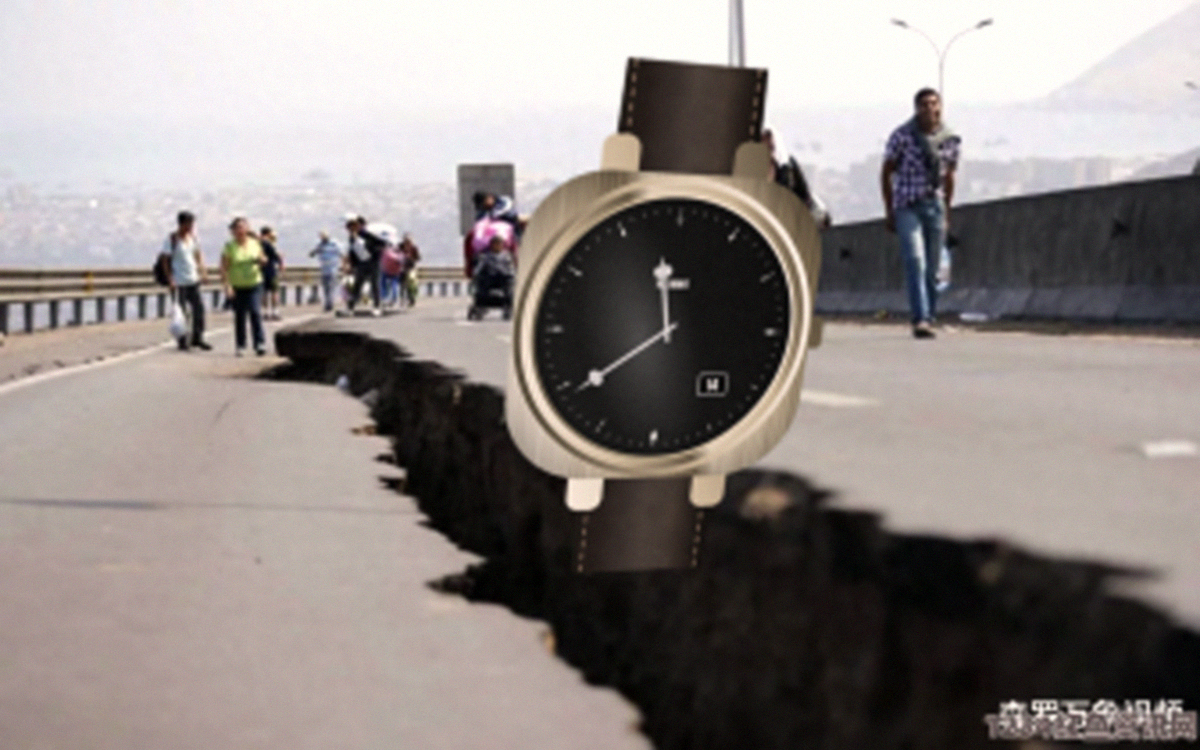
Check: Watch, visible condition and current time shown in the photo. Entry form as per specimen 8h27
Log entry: 11h39
